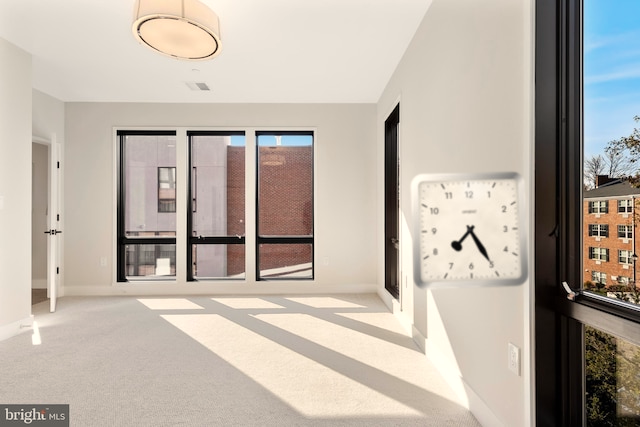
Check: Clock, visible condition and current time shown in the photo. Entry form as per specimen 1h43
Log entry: 7h25
